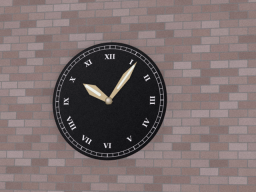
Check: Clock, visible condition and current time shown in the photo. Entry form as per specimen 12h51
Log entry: 10h06
